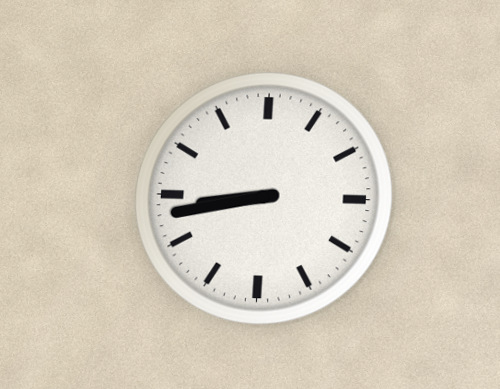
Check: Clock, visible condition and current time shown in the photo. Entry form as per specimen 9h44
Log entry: 8h43
